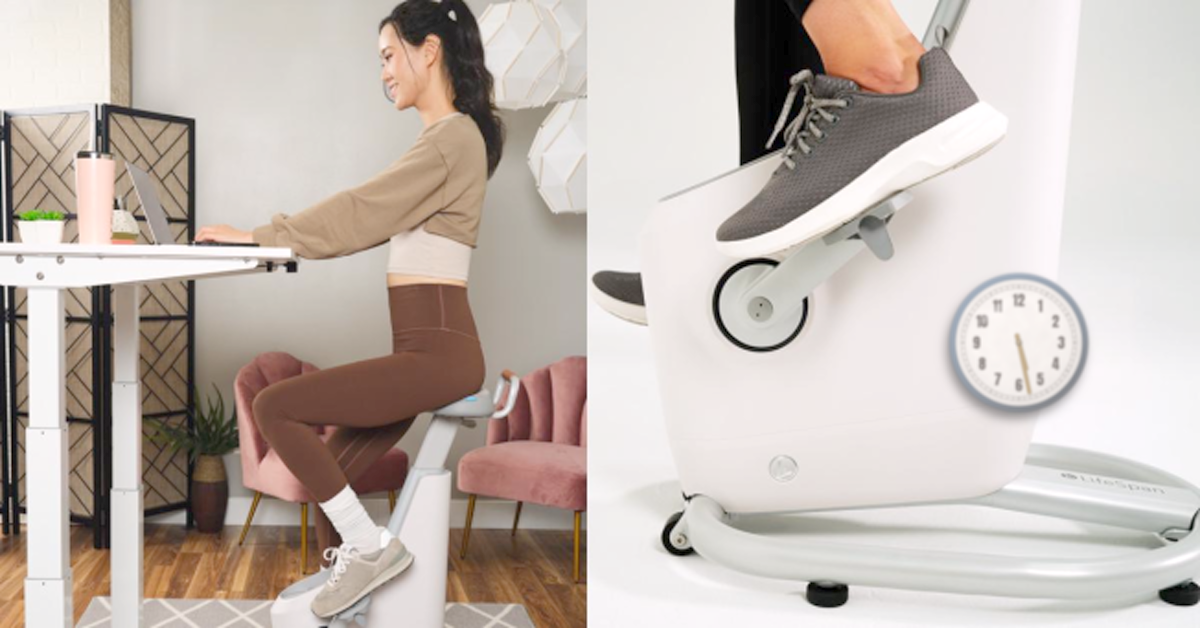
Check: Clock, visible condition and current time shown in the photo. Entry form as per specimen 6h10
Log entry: 5h28
